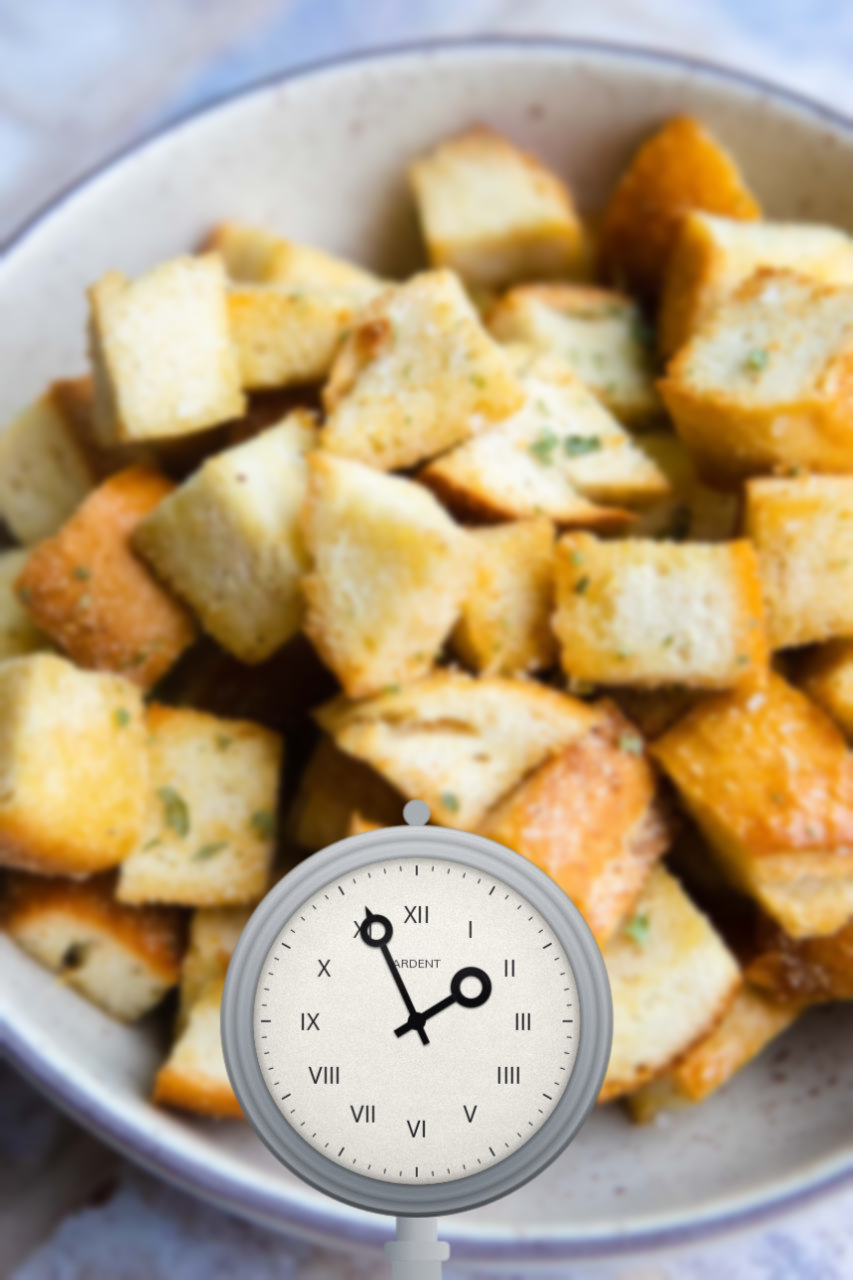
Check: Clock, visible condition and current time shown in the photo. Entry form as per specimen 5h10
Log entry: 1h56
